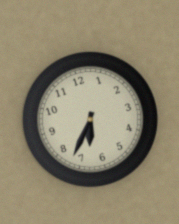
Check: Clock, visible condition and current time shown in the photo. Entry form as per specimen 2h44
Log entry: 6h37
